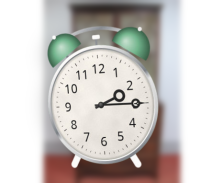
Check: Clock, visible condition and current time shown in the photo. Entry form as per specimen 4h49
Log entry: 2h15
